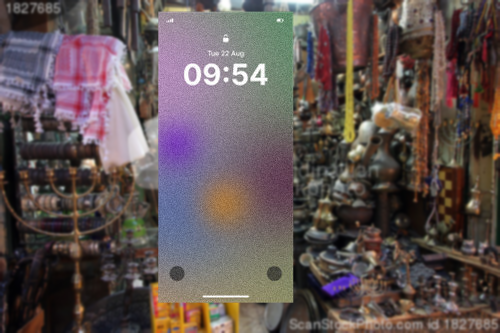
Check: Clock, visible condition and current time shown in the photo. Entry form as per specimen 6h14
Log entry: 9h54
